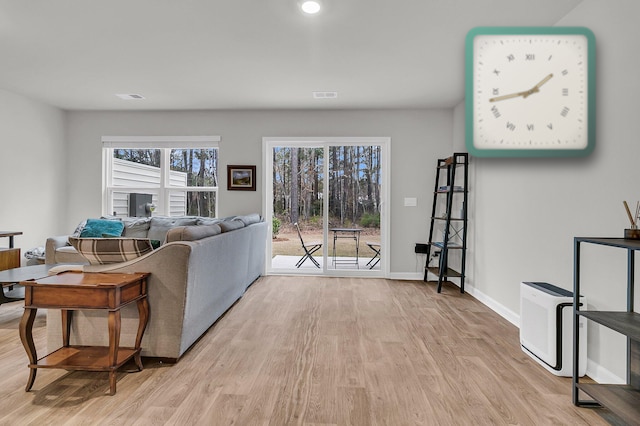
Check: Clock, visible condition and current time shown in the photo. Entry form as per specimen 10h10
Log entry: 1h43
